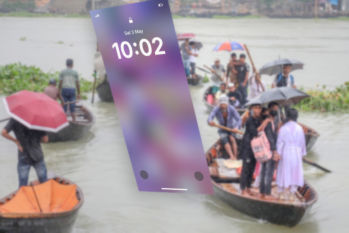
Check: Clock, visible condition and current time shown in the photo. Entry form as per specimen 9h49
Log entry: 10h02
